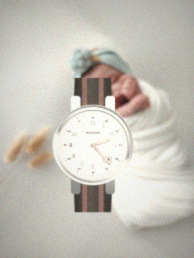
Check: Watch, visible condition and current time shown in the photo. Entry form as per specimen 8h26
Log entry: 2h23
